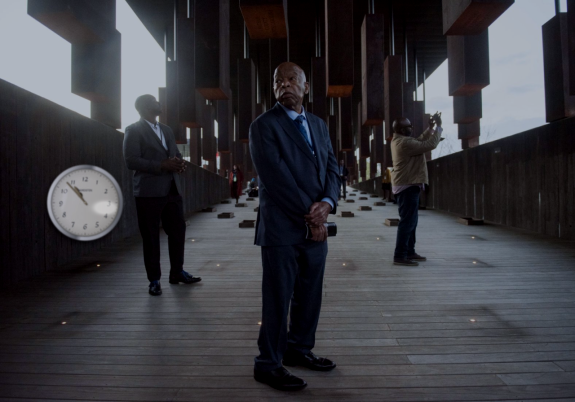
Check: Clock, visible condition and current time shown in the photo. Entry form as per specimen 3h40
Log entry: 10h53
